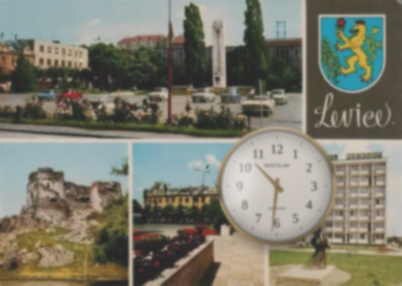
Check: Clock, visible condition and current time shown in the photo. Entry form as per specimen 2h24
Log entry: 10h31
